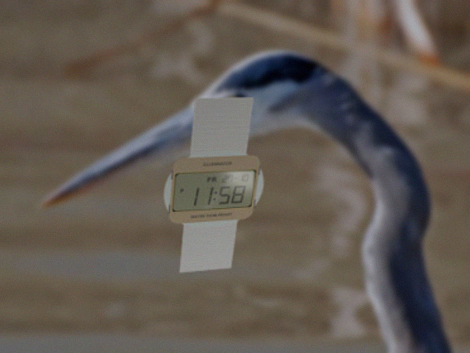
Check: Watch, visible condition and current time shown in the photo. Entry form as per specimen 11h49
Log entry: 11h58
